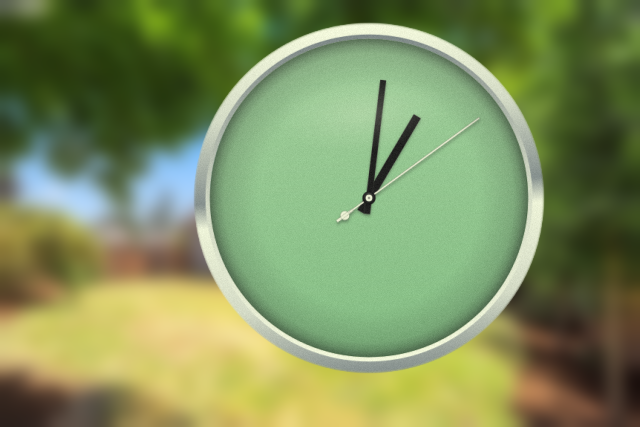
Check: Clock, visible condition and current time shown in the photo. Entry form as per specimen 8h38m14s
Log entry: 1h01m09s
